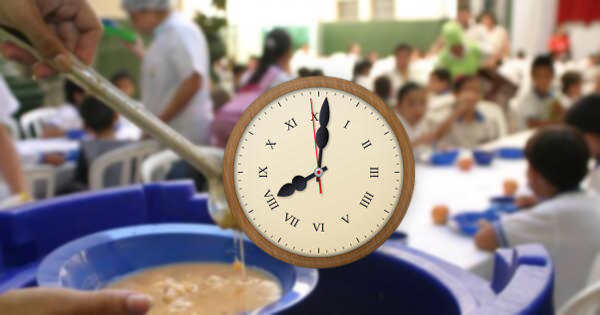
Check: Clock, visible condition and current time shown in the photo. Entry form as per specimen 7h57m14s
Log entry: 8h00m59s
